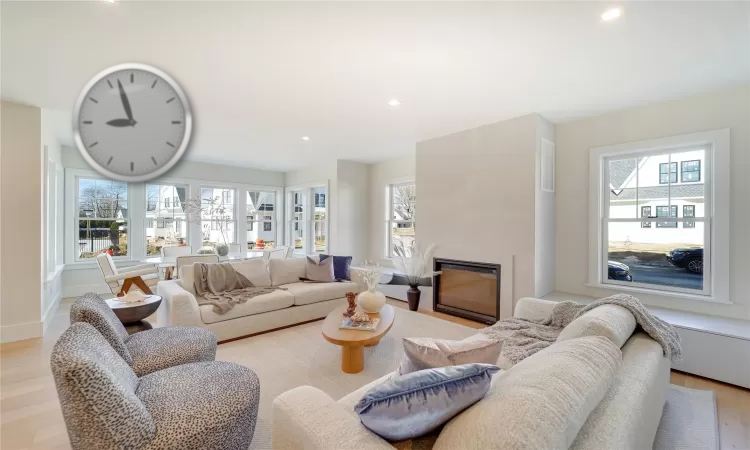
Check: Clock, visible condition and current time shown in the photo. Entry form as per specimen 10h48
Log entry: 8h57
